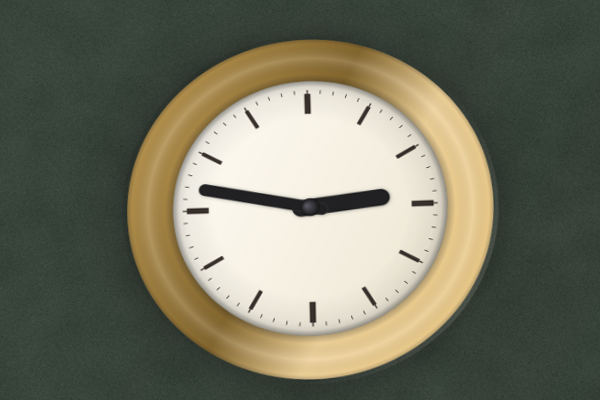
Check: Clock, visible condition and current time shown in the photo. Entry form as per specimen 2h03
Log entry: 2h47
